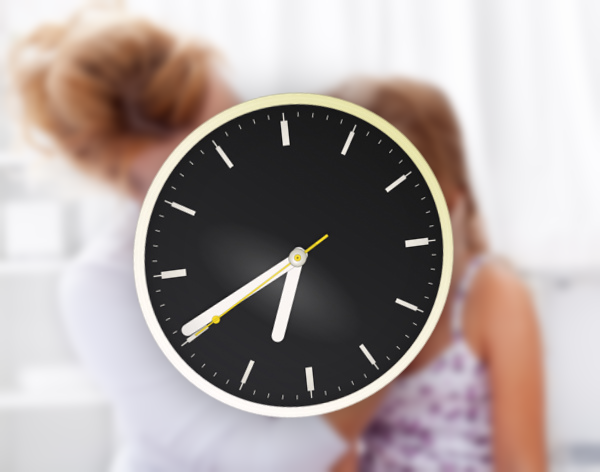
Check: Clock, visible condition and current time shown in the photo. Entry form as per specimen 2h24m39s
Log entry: 6h40m40s
